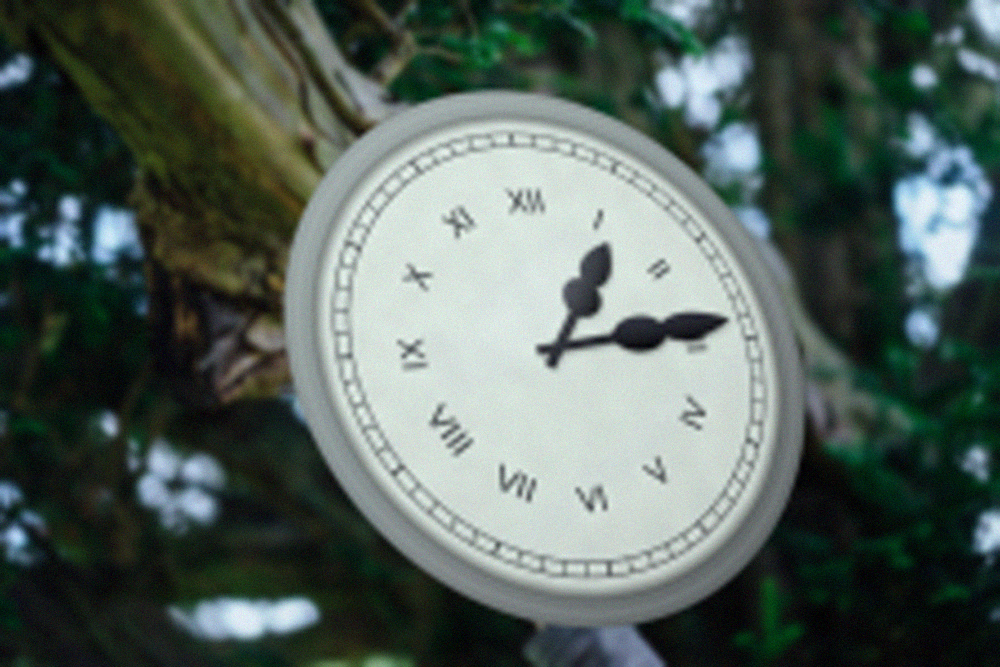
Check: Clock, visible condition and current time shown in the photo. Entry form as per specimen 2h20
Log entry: 1h14
